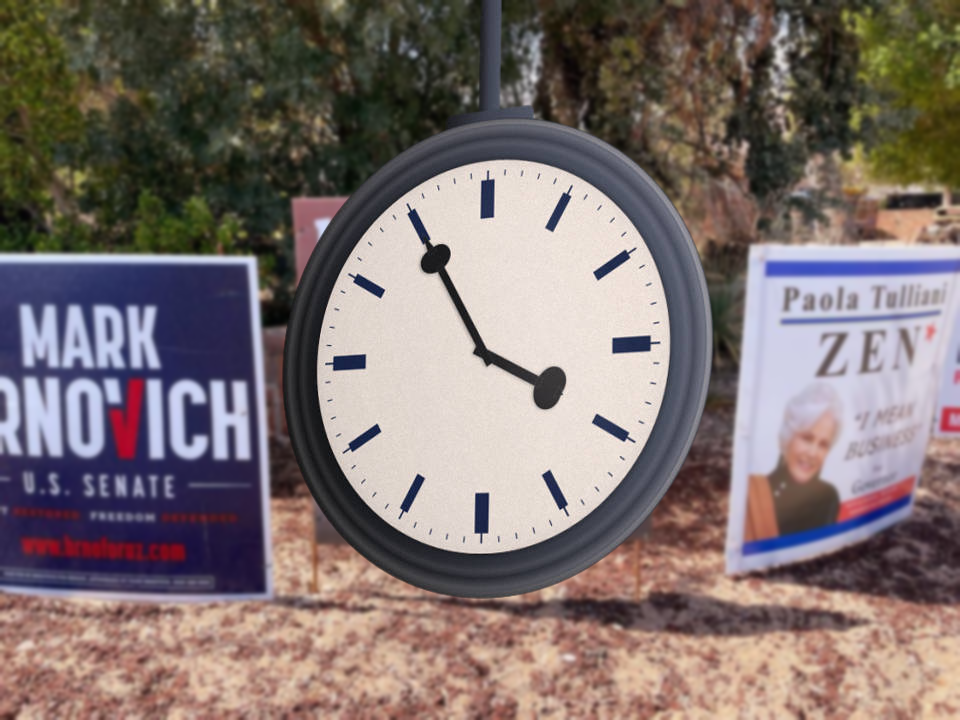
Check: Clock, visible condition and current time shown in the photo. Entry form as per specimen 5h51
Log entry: 3h55
